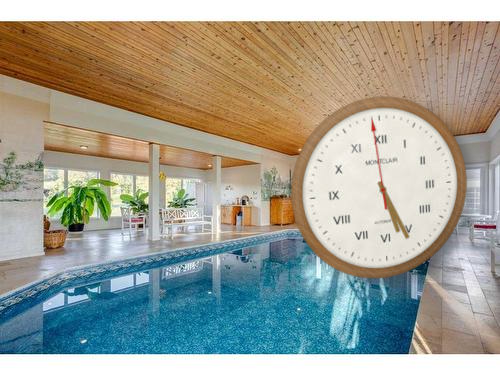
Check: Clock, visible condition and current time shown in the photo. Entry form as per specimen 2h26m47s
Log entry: 5h25m59s
